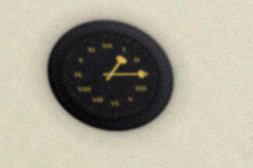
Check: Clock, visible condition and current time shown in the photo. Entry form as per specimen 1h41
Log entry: 1h15
